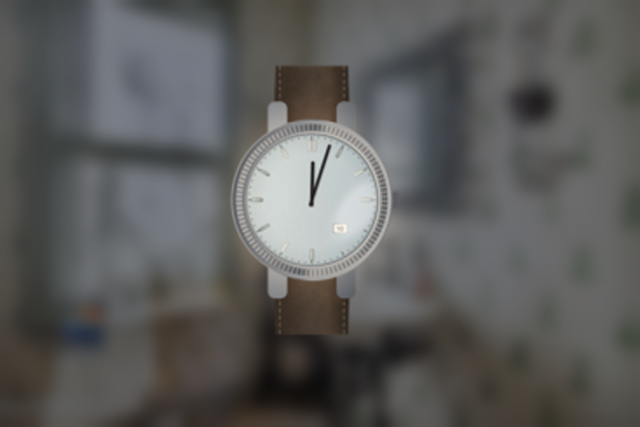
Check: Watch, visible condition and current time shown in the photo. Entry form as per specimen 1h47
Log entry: 12h03
